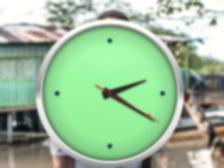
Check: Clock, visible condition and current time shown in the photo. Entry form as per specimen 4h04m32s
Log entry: 2h20m20s
